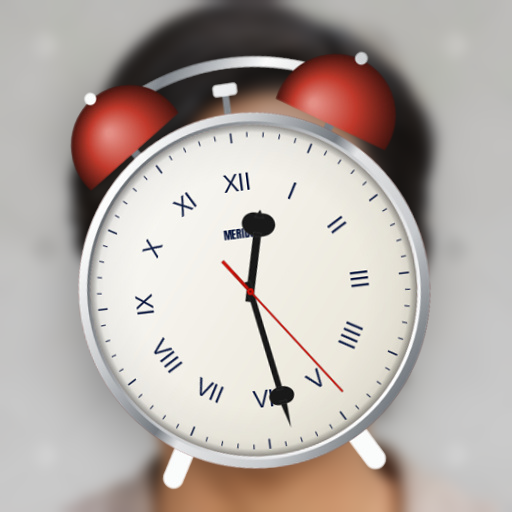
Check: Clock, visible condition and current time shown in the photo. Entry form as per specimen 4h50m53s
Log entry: 12h28m24s
